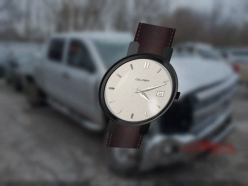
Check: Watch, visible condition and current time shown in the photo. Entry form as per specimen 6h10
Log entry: 4h11
